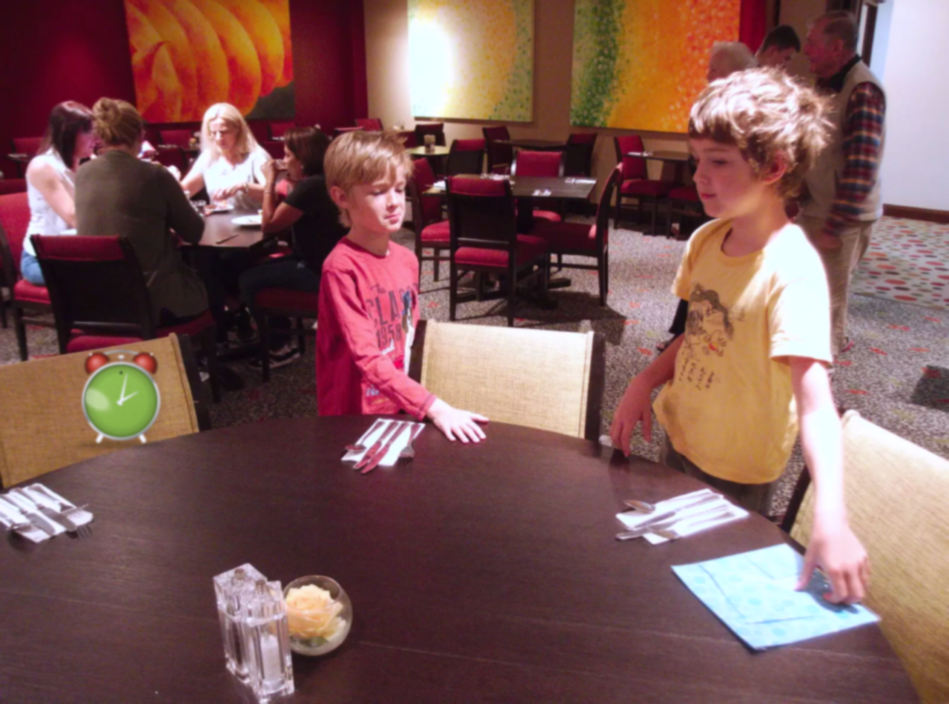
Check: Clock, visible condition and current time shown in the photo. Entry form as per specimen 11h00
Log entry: 2h02
